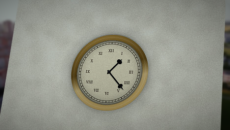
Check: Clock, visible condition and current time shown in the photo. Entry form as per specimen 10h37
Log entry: 1h23
